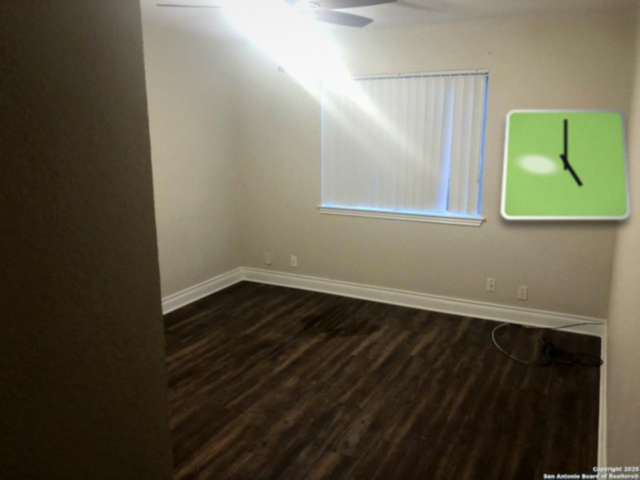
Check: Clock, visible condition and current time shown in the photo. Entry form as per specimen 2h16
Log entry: 5h00
